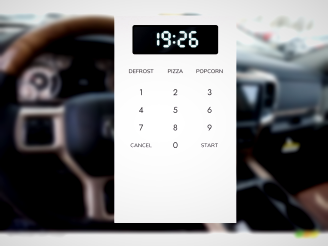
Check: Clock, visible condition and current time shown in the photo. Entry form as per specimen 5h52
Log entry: 19h26
